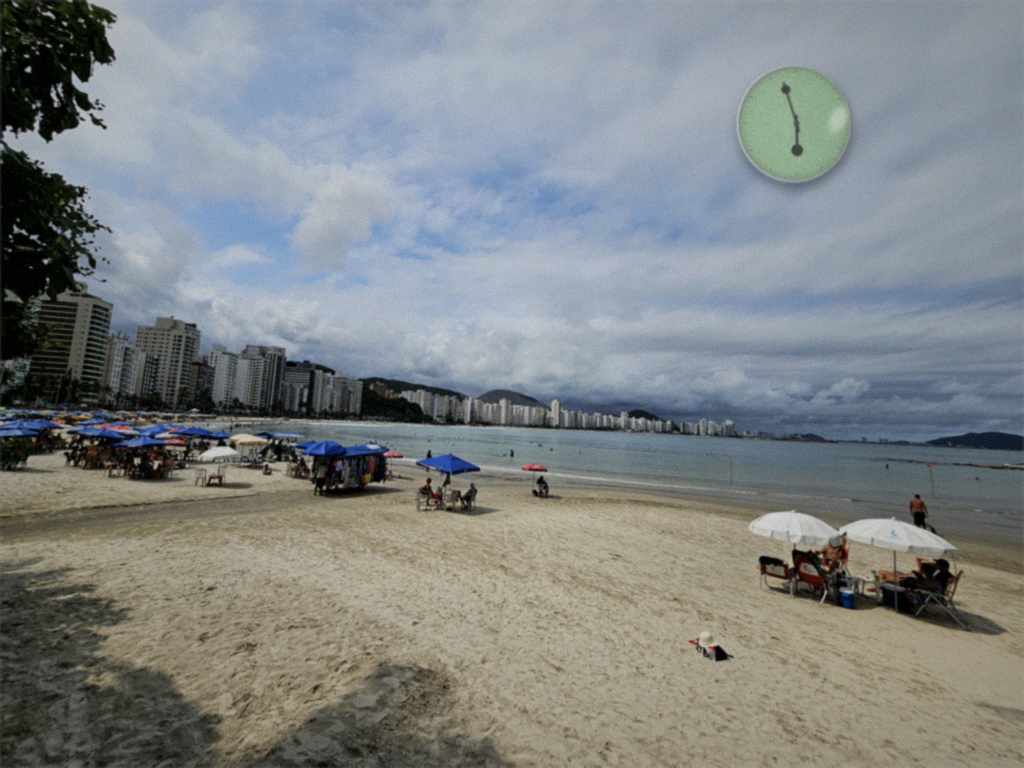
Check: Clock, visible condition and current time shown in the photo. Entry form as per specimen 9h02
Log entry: 5h57
